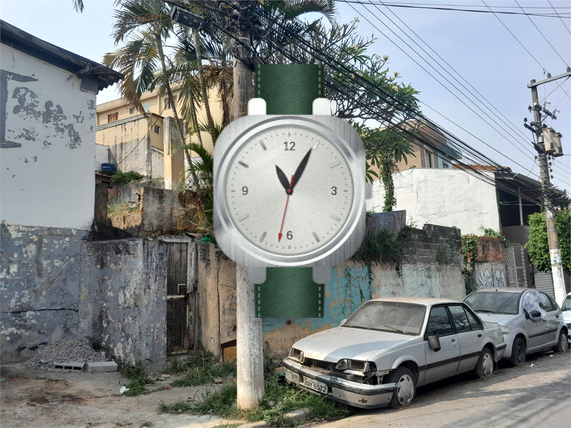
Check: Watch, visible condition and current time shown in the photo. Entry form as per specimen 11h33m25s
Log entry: 11h04m32s
